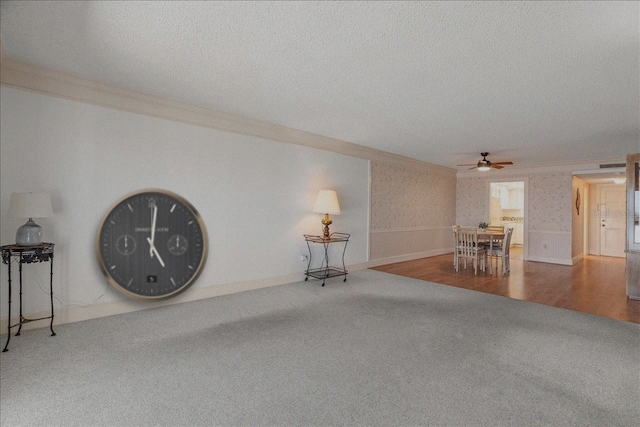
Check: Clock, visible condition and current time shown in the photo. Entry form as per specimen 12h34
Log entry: 5h01
